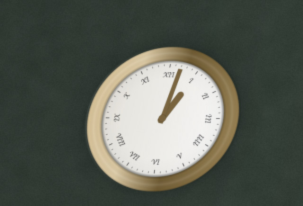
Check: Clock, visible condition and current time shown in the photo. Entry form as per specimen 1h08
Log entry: 1h02
